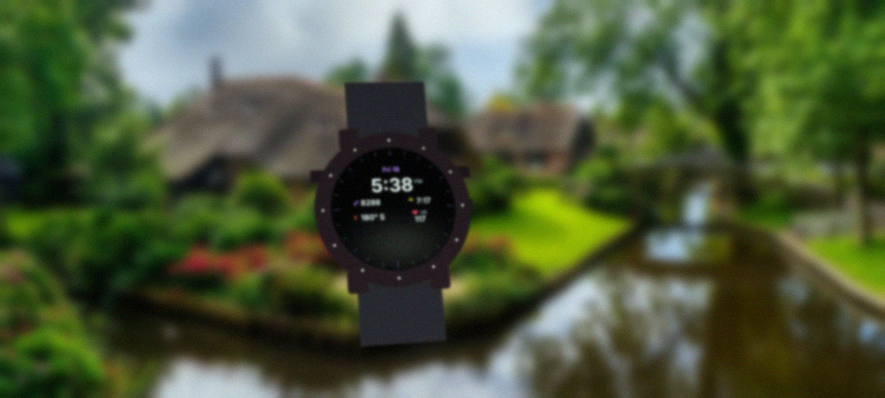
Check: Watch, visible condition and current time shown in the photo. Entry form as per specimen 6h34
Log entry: 5h38
